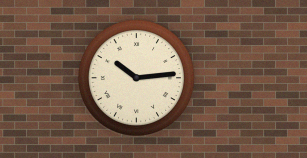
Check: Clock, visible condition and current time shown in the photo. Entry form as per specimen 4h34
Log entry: 10h14
